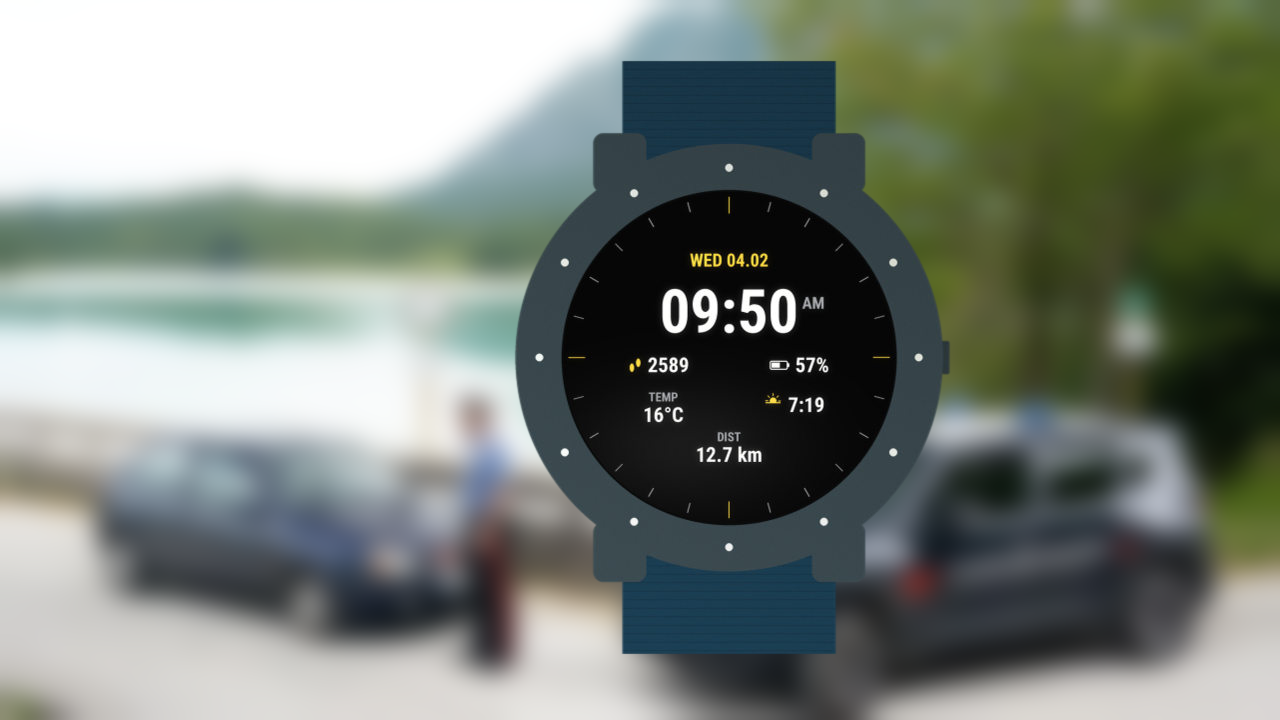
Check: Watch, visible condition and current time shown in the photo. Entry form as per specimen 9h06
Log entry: 9h50
